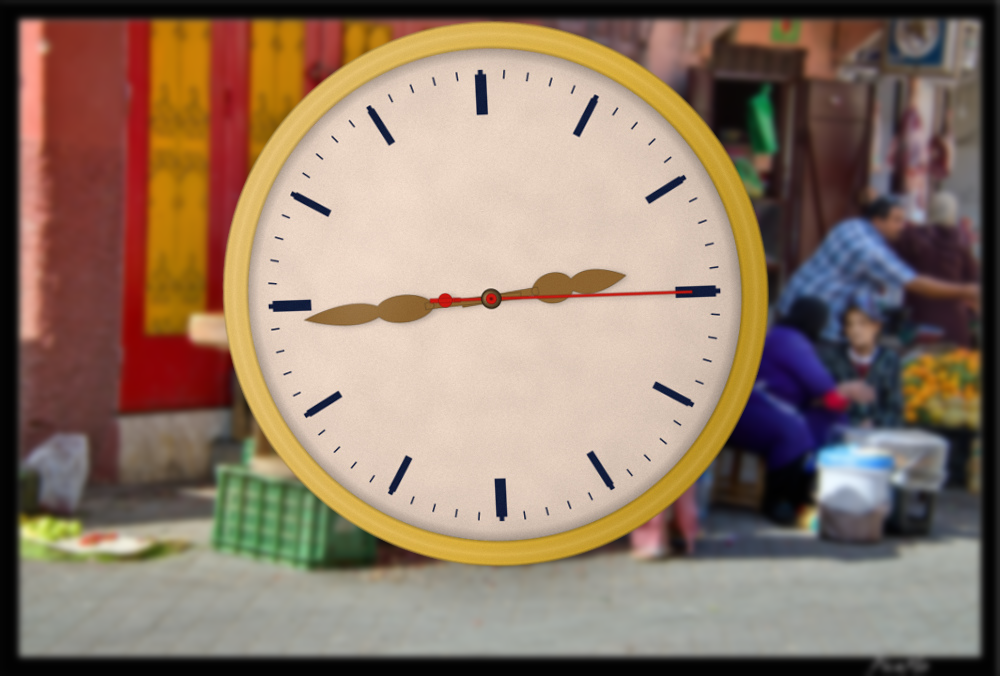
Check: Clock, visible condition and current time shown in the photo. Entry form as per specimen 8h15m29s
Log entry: 2h44m15s
